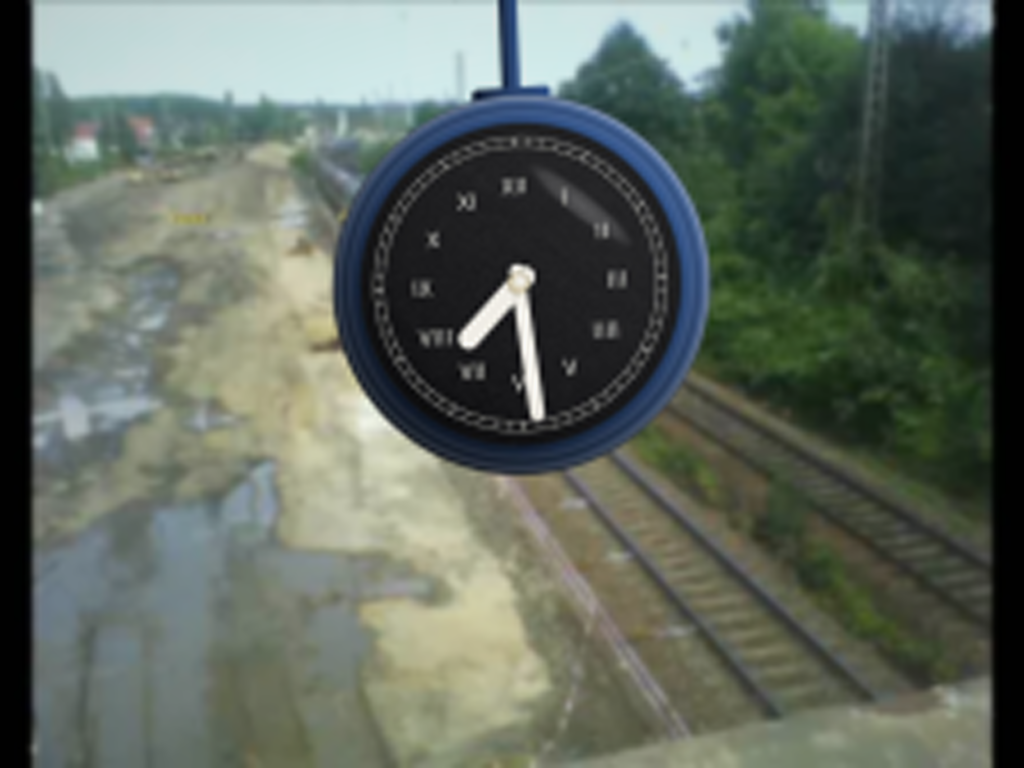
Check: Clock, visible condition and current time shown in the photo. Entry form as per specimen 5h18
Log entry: 7h29
